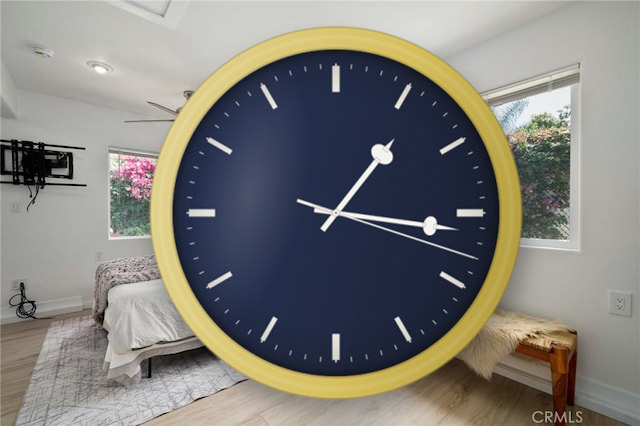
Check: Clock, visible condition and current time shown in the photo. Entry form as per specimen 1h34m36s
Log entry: 1h16m18s
